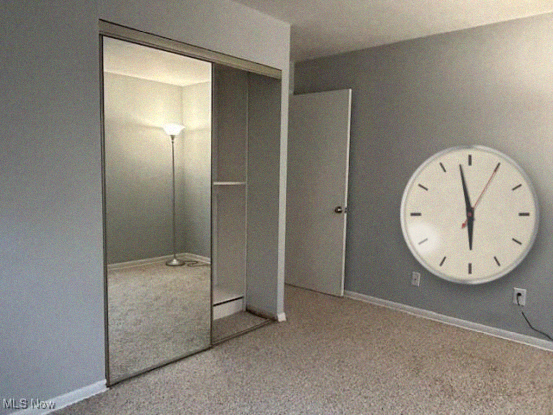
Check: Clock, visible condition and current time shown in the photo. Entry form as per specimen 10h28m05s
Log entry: 5h58m05s
